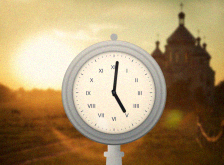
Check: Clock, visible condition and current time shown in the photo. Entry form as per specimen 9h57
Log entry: 5h01
